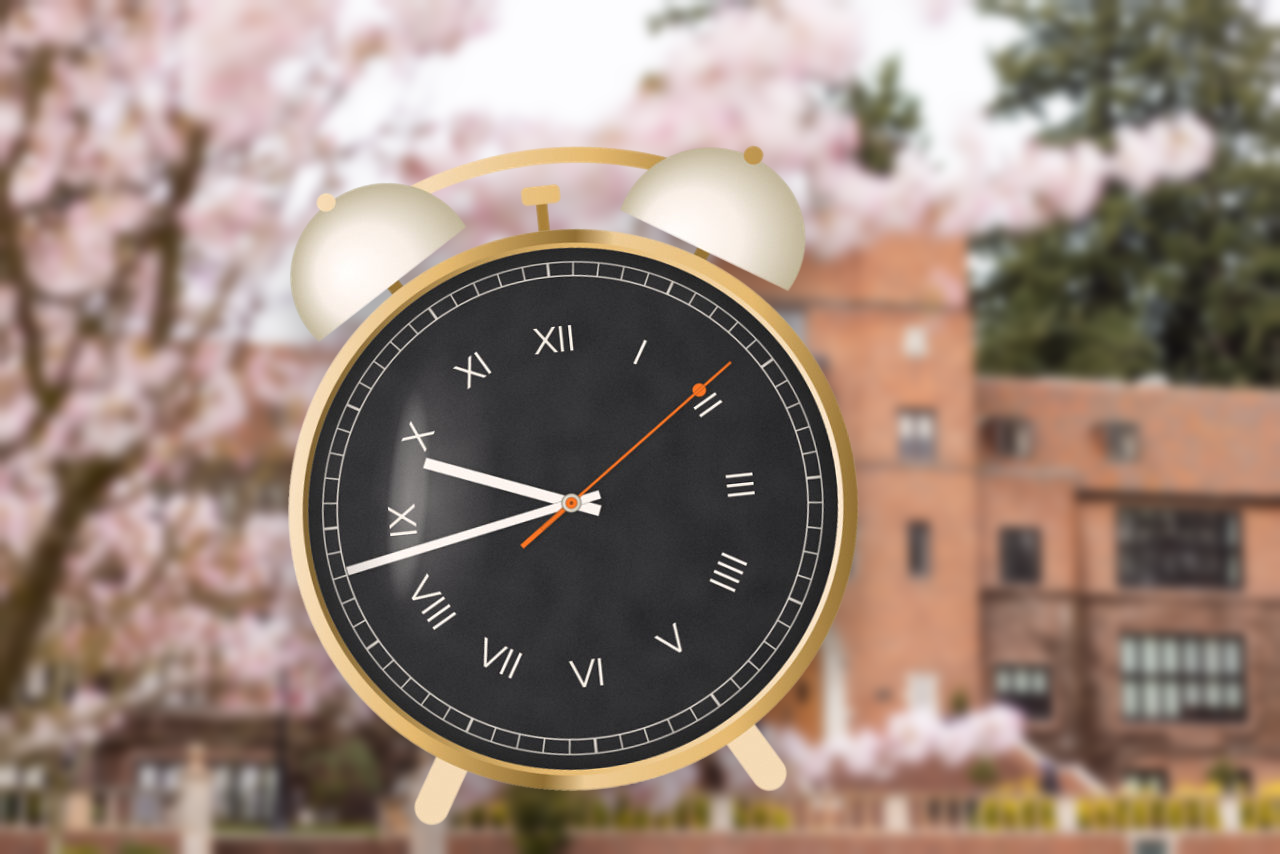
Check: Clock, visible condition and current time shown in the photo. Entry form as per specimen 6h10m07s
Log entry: 9h43m09s
